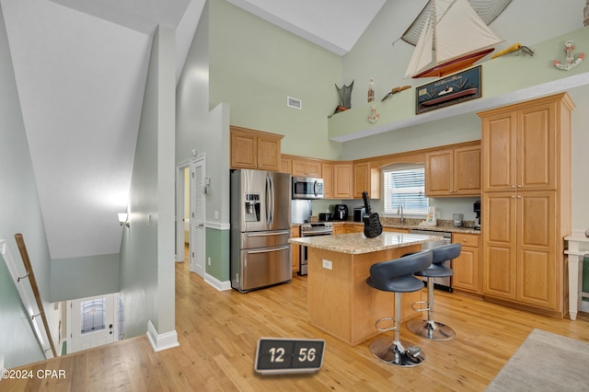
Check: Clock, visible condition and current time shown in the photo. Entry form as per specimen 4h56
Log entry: 12h56
